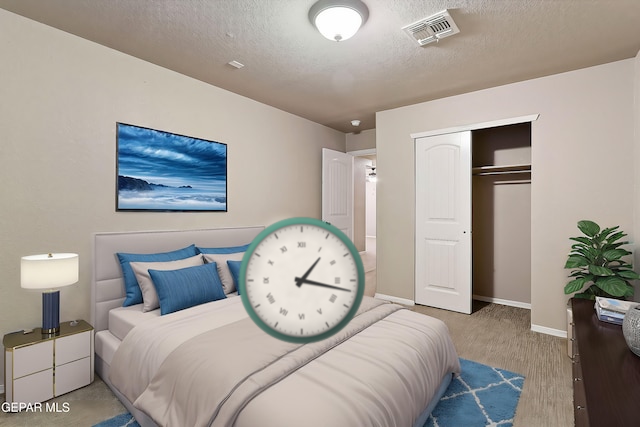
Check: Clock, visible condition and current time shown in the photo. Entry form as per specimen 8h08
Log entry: 1h17
